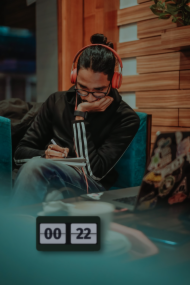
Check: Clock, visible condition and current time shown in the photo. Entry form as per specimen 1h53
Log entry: 0h22
